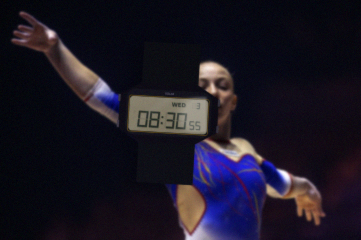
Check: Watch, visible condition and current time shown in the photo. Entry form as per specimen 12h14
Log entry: 8h30
